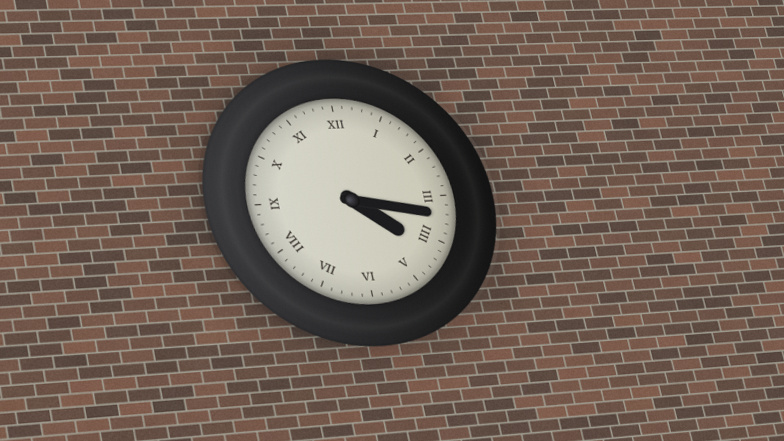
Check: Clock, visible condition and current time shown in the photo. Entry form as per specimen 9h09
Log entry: 4h17
